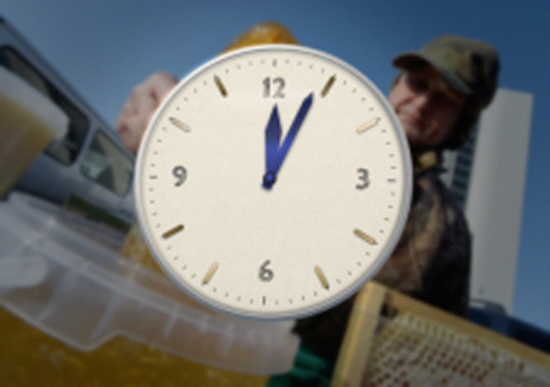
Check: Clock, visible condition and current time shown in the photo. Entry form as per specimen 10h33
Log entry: 12h04
